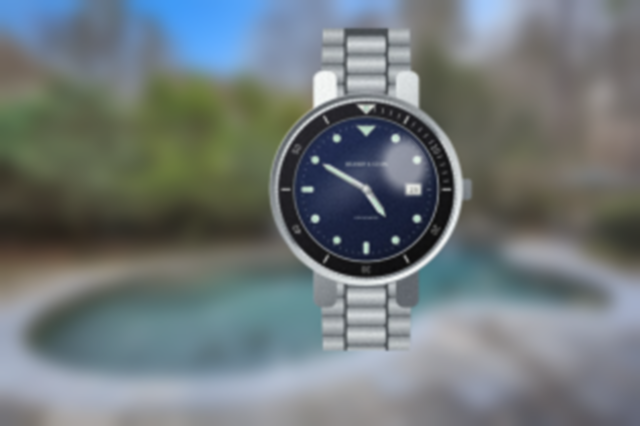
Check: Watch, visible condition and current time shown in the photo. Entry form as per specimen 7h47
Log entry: 4h50
